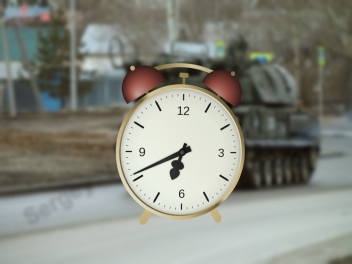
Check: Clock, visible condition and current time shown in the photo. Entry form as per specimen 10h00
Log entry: 6h41
